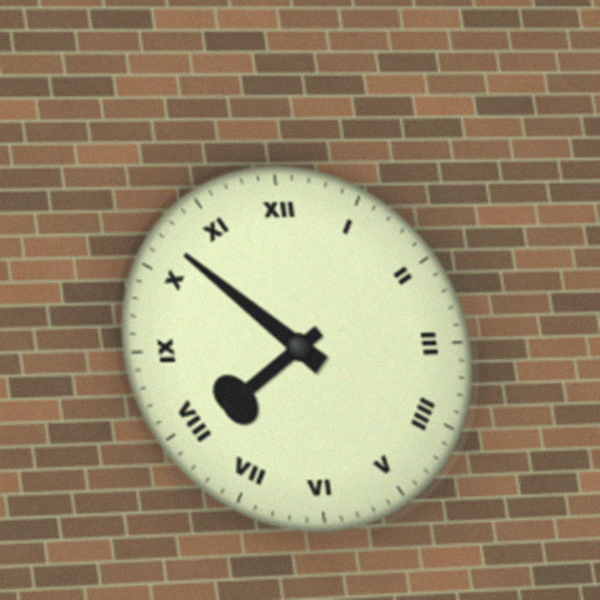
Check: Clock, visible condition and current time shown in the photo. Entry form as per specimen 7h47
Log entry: 7h52
